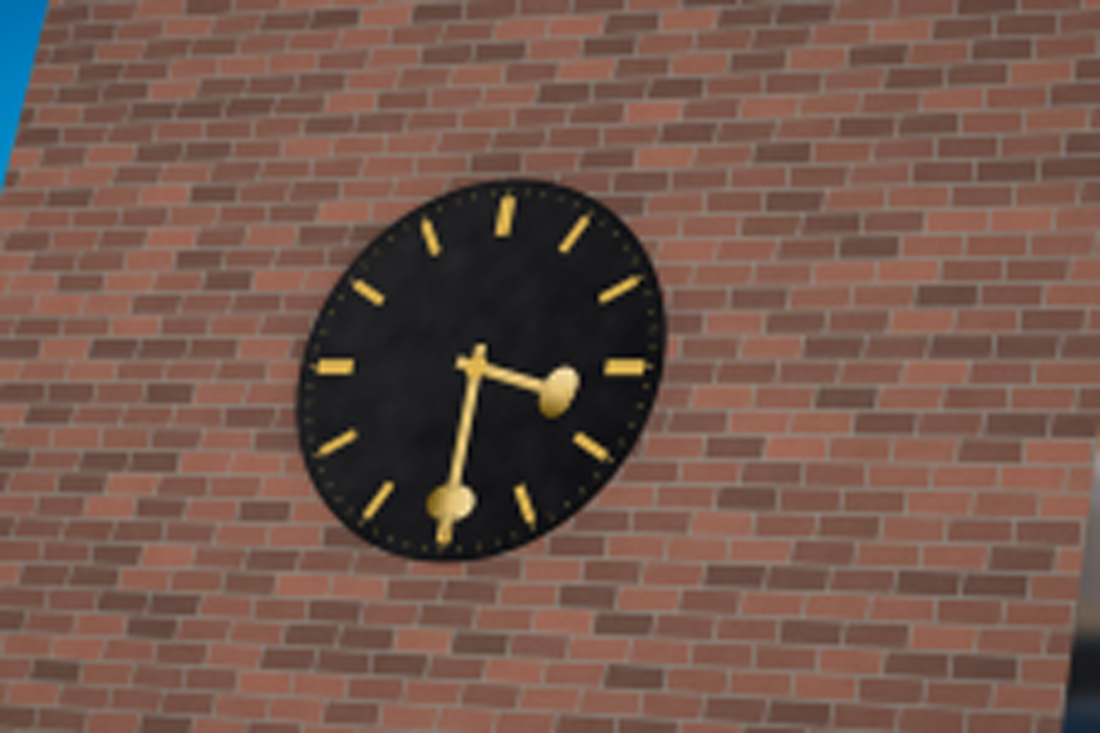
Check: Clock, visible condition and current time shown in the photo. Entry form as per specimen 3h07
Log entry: 3h30
